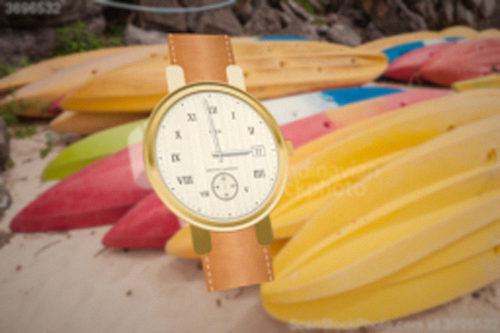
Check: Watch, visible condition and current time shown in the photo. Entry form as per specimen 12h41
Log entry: 2h59
